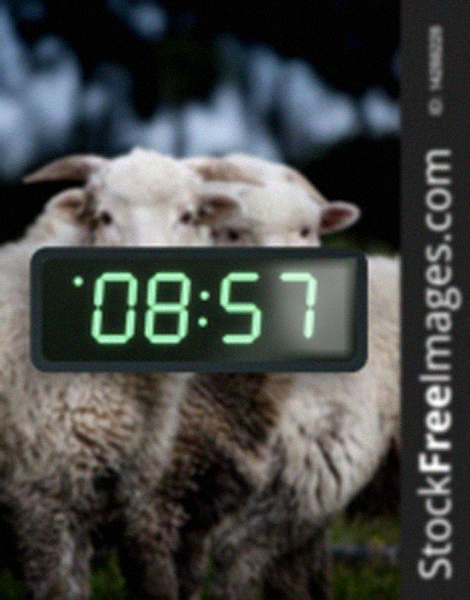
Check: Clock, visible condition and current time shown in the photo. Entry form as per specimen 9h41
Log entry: 8h57
